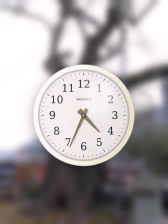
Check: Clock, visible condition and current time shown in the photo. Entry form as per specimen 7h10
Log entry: 4h34
